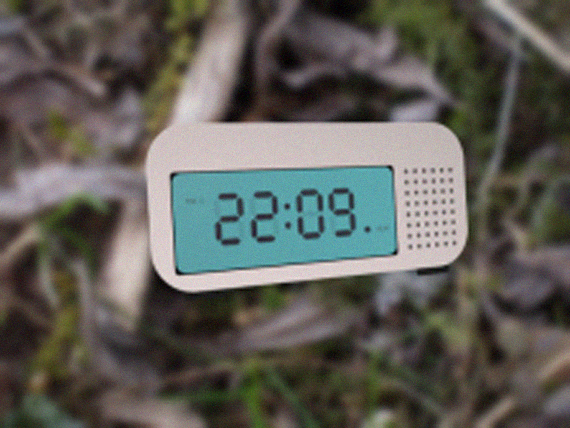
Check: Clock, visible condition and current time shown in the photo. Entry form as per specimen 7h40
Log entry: 22h09
